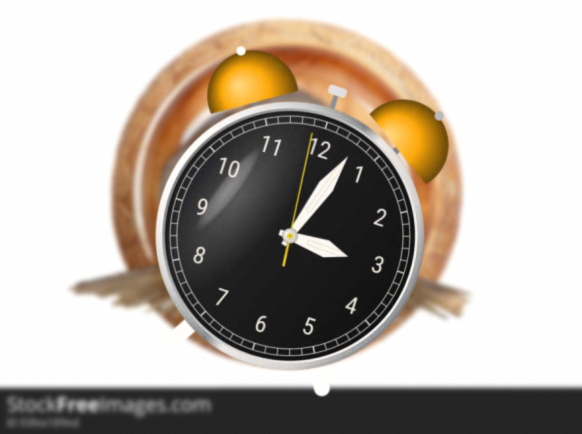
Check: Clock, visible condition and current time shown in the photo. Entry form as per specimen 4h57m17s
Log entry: 3h02m59s
